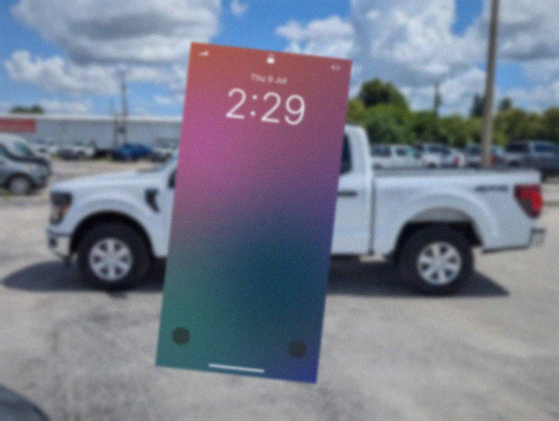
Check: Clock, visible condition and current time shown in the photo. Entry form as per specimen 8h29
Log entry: 2h29
